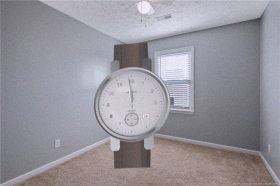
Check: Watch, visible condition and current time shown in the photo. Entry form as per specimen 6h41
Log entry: 11h59
